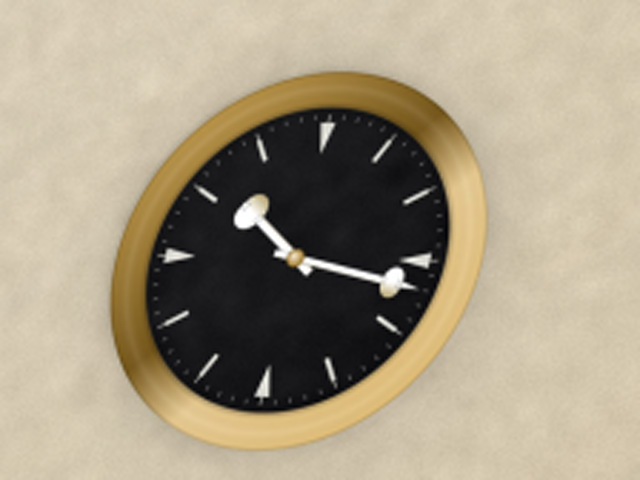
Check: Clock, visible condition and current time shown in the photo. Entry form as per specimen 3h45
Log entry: 10h17
